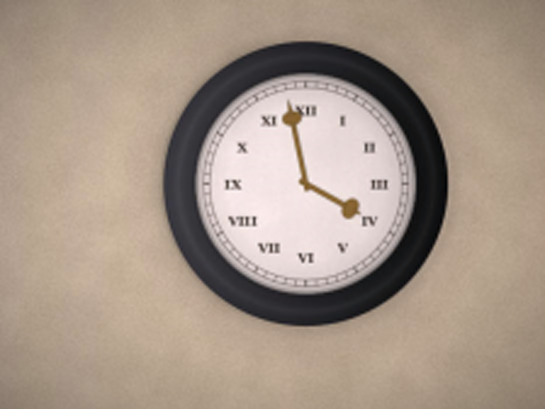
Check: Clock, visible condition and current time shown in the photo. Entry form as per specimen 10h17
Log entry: 3h58
